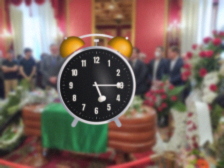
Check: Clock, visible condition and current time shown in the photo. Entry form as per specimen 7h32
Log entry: 5h15
